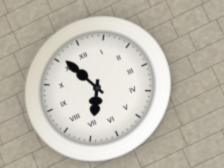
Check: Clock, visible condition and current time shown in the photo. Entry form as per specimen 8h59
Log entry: 6h56
